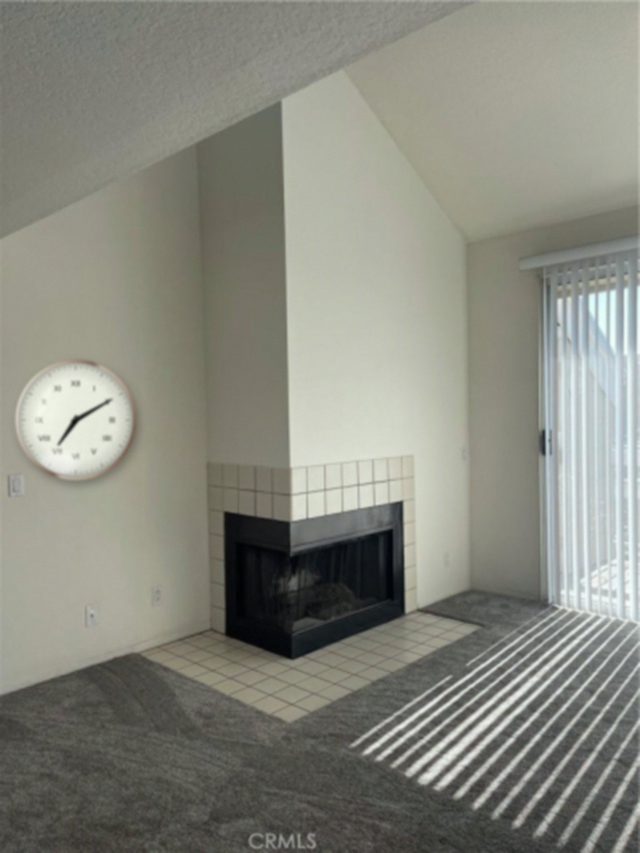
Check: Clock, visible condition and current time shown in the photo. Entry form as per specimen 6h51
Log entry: 7h10
